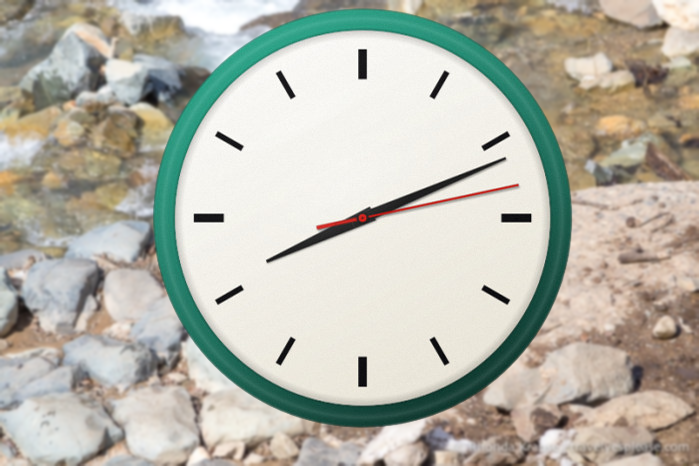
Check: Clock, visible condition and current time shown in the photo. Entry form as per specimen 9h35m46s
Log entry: 8h11m13s
